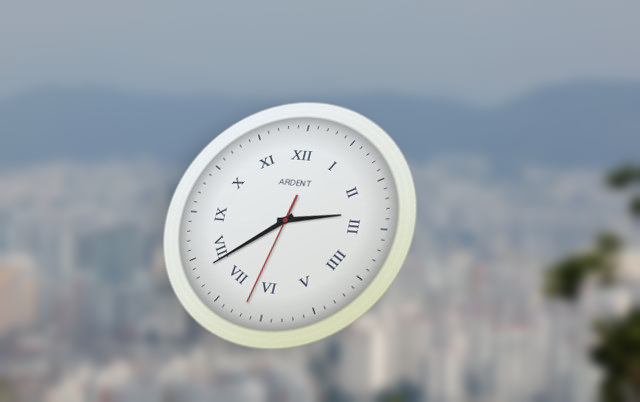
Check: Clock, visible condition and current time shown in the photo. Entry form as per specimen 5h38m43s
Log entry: 2h38m32s
